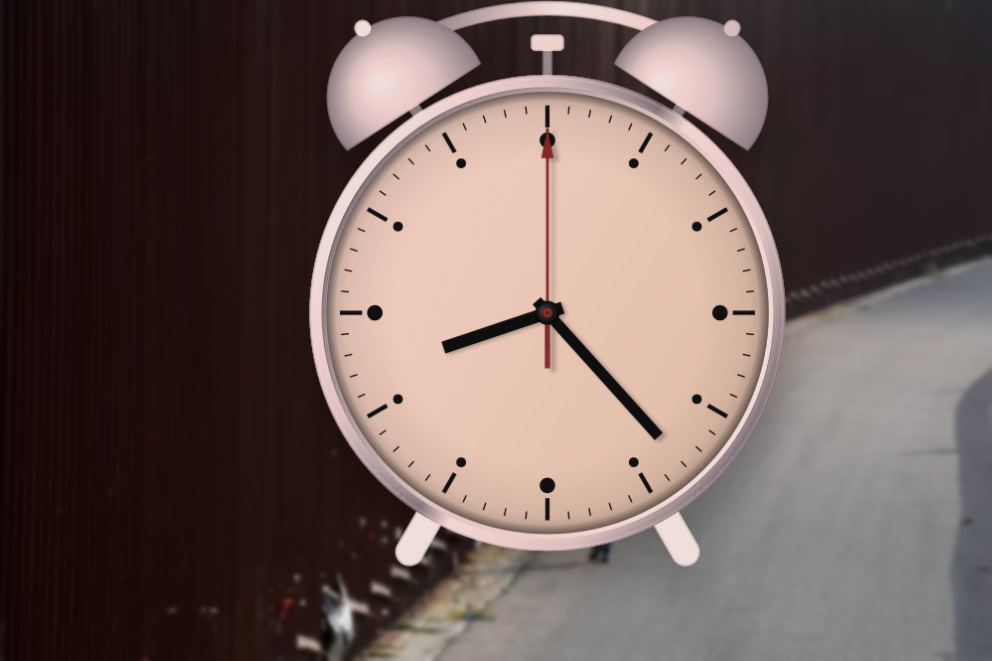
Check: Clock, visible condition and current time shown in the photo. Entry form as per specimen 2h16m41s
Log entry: 8h23m00s
